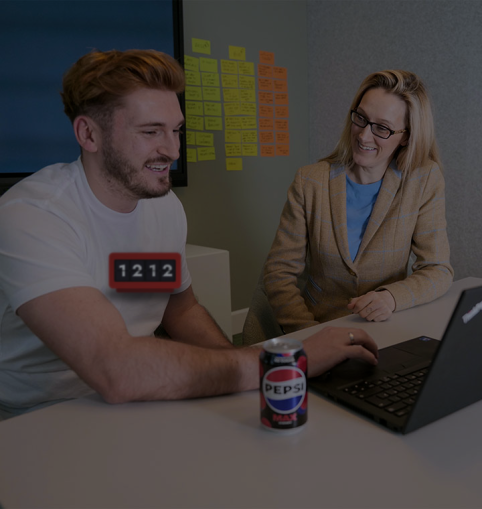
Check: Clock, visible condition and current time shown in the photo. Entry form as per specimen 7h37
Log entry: 12h12
